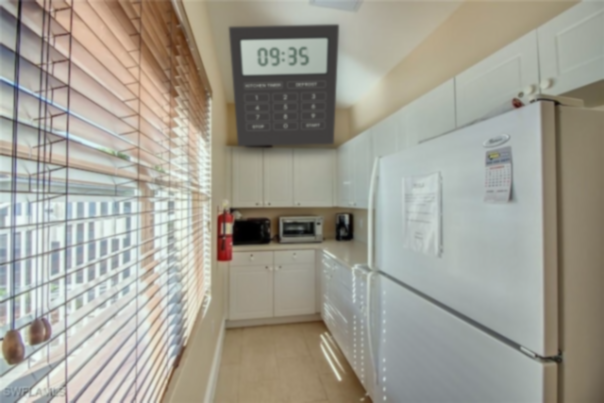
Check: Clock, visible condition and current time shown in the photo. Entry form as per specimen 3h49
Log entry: 9h35
